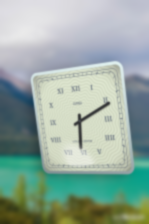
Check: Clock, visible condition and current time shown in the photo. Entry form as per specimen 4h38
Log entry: 6h11
